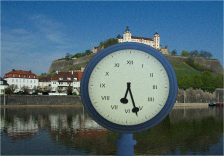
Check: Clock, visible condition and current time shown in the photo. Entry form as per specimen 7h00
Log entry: 6h27
